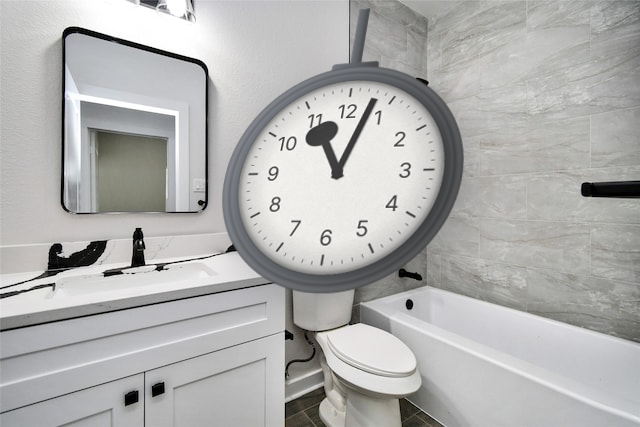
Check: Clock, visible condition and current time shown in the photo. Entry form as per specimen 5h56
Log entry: 11h03
